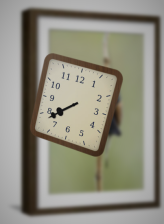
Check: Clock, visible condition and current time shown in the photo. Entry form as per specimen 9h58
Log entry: 7h38
